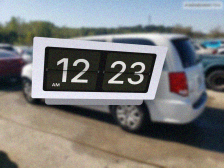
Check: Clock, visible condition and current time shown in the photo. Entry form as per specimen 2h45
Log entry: 12h23
